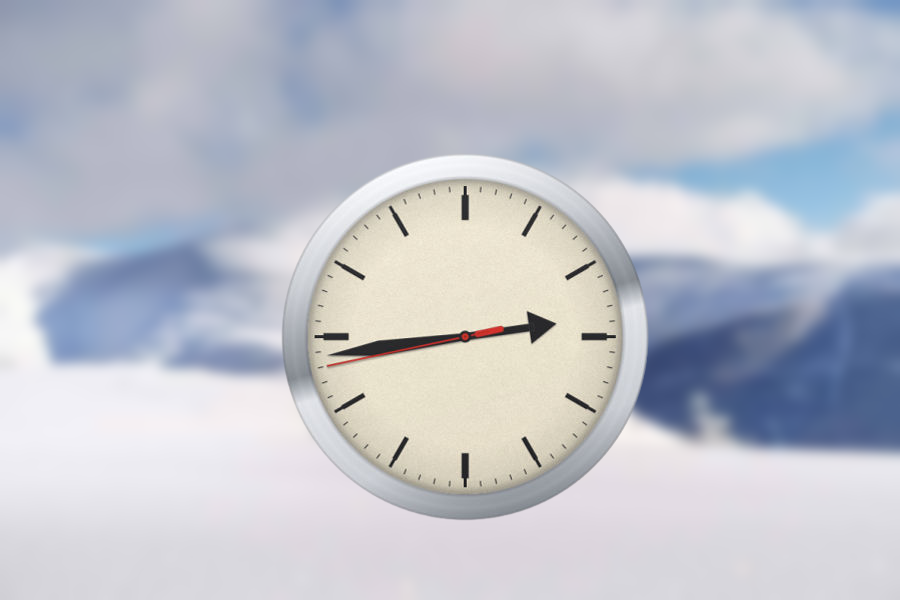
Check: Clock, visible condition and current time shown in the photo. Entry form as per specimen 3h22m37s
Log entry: 2h43m43s
